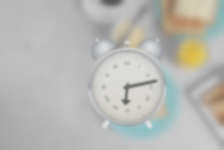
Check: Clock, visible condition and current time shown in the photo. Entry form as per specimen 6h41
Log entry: 6h13
